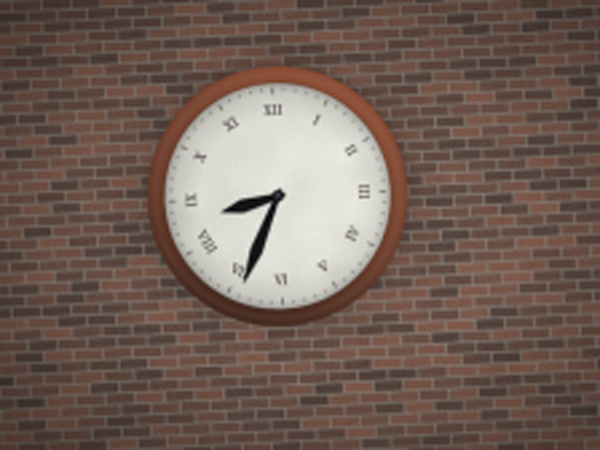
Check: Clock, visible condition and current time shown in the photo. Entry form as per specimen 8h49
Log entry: 8h34
